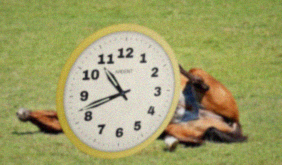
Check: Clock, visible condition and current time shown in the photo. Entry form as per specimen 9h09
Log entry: 10h42
